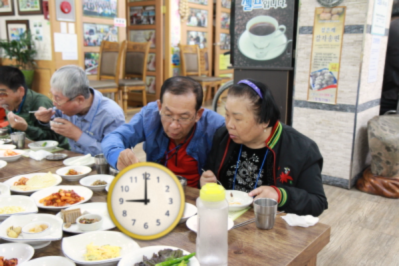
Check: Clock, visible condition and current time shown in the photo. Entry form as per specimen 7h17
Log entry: 9h00
